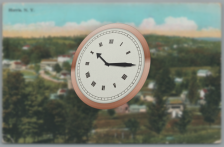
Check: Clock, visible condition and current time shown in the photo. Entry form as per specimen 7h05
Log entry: 10h15
